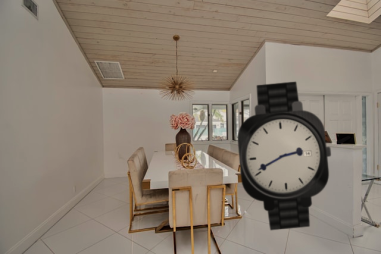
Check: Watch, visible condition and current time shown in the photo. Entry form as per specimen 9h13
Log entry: 2h41
